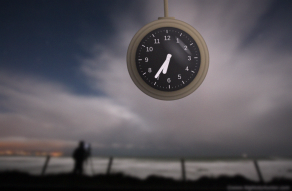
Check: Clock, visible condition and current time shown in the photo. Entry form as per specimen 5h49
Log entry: 6h36
